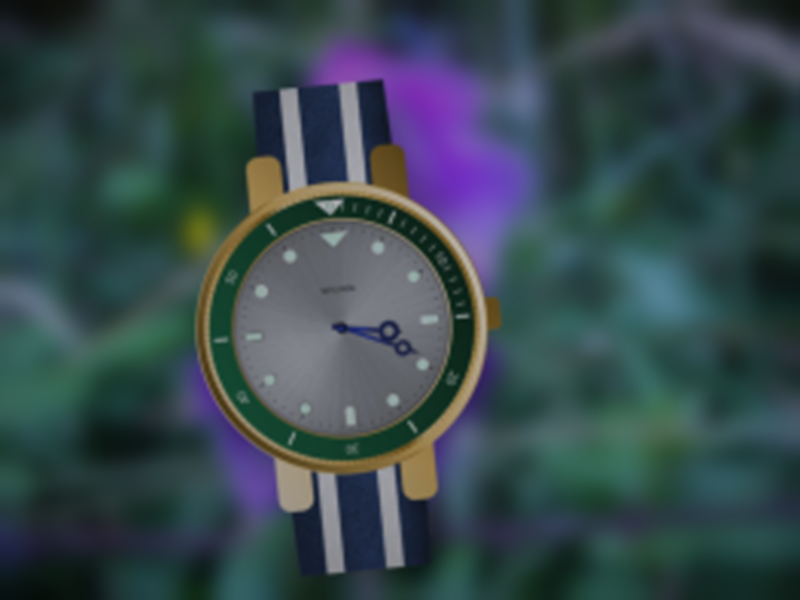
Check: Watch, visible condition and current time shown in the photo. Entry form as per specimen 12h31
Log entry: 3h19
